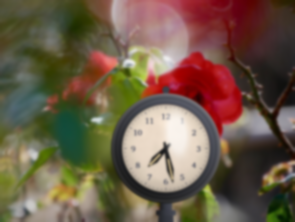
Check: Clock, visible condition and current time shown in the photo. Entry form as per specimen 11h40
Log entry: 7h28
